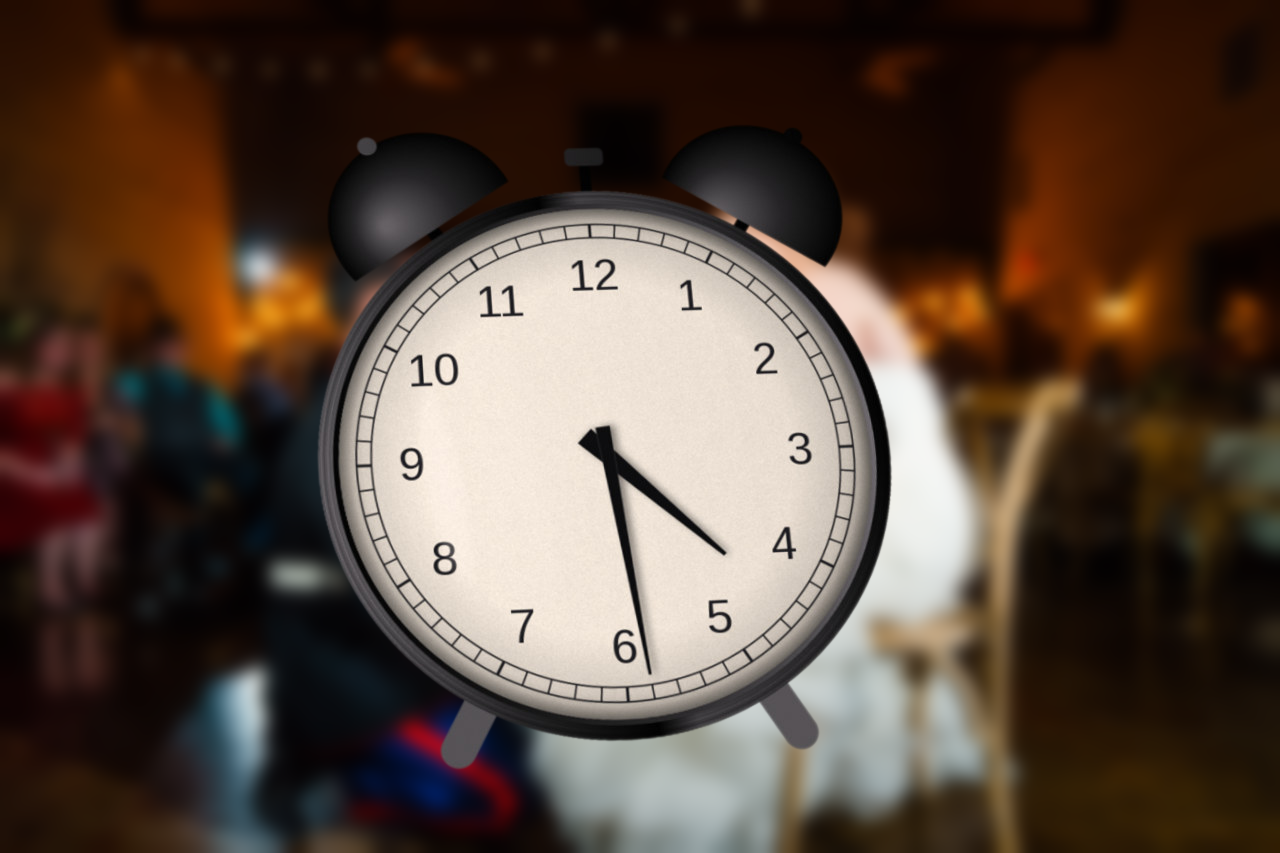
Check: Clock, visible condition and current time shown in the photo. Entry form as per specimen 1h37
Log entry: 4h29
